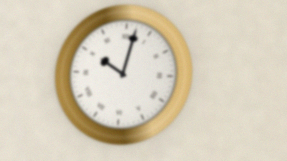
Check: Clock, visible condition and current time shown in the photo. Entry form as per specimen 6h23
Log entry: 10h02
